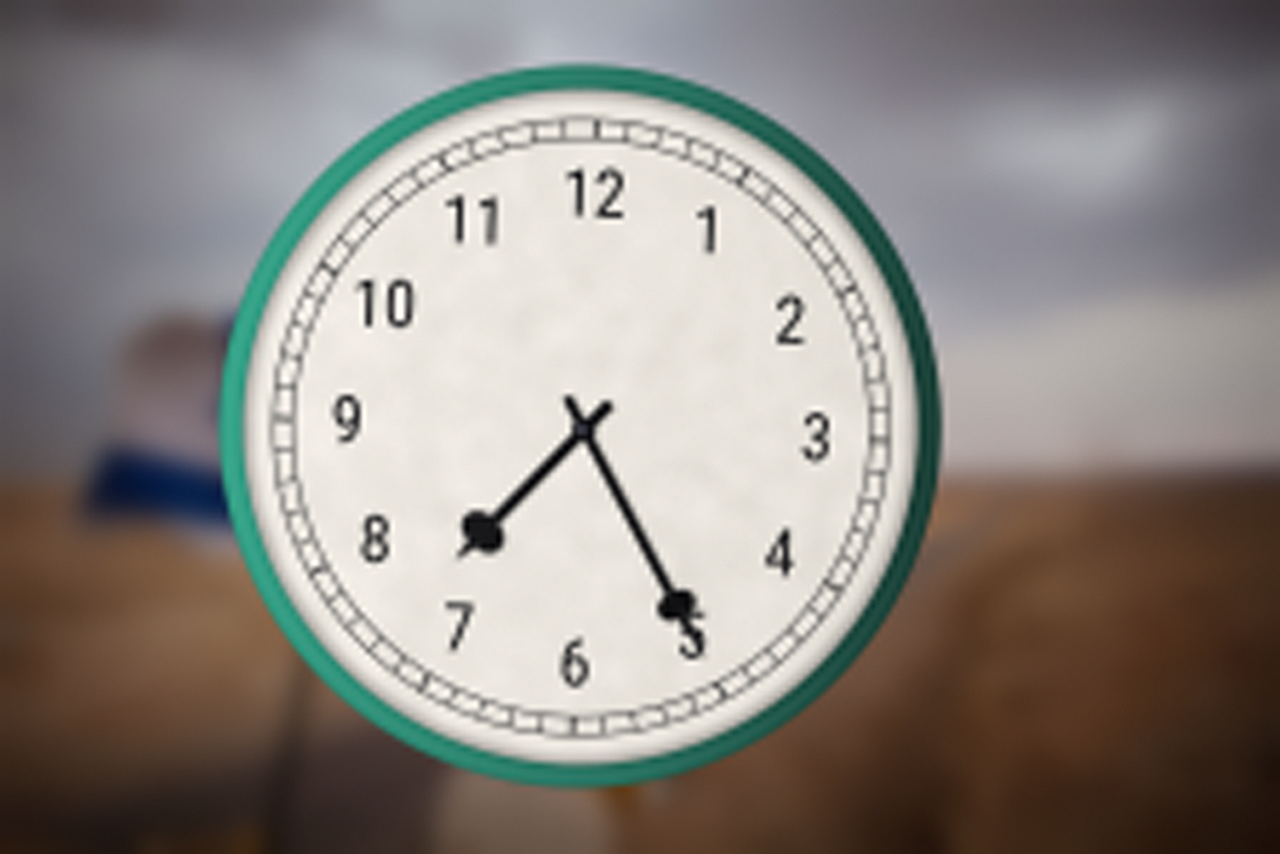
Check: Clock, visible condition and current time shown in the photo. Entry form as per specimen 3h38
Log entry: 7h25
